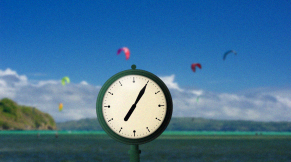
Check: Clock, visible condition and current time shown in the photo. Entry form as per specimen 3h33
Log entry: 7h05
